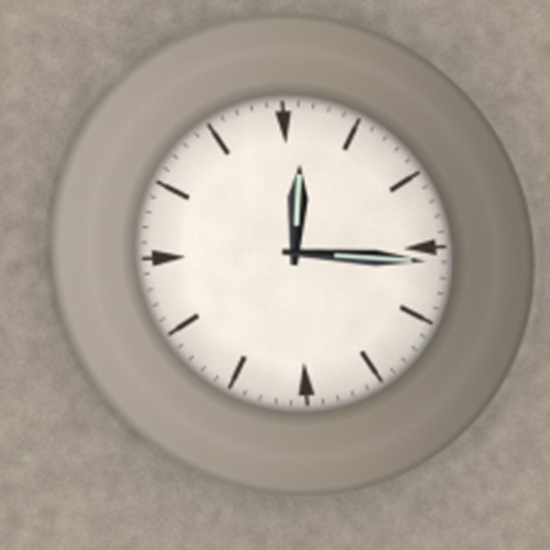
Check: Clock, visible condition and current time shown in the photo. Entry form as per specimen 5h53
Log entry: 12h16
